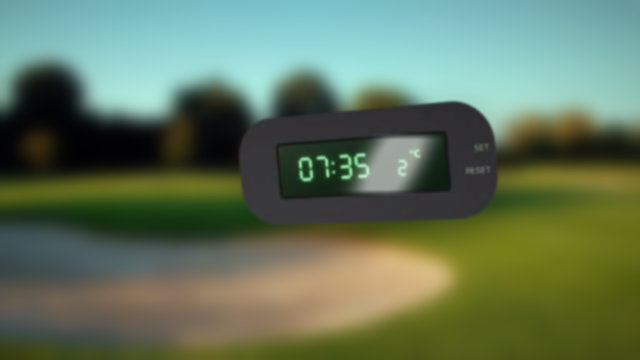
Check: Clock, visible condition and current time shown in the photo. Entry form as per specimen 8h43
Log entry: 7h35
